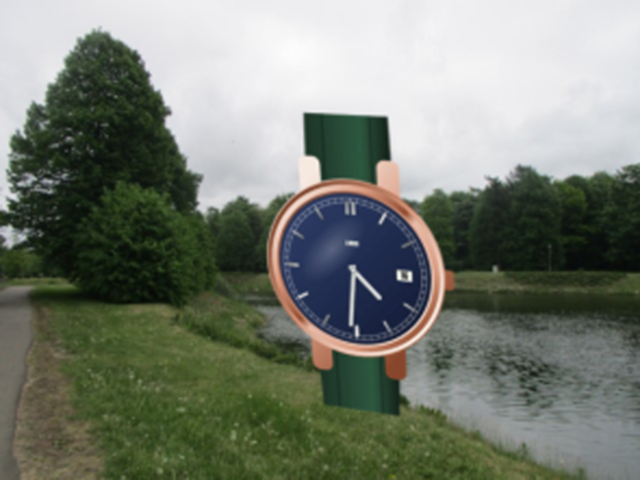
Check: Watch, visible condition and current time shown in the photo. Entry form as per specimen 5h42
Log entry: 4h31
